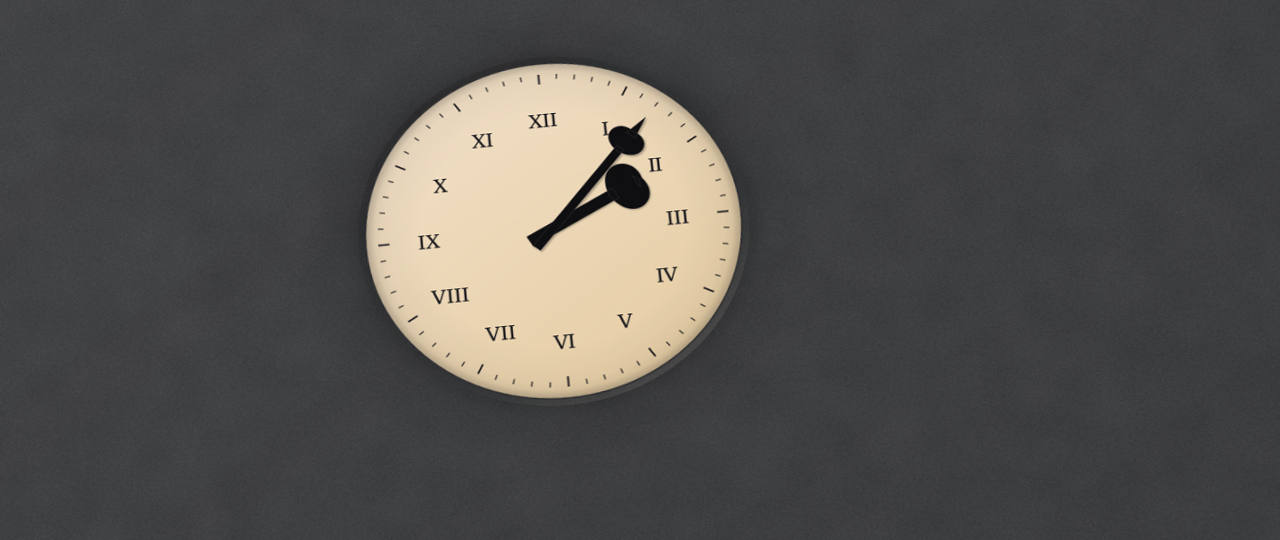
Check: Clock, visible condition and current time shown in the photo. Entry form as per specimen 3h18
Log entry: 2h07
